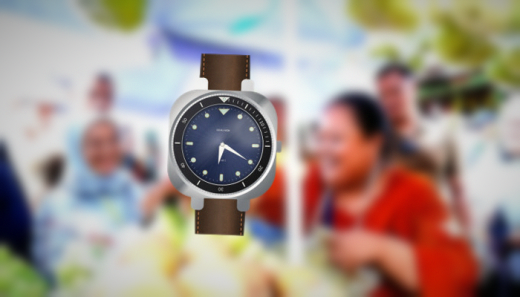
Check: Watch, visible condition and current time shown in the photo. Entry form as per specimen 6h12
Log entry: 6h20
